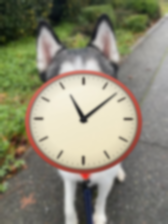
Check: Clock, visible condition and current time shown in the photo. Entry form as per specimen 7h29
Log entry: 11h08
